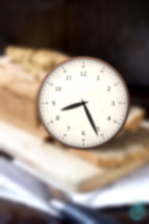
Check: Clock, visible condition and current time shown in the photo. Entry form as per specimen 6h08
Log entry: 8h26
